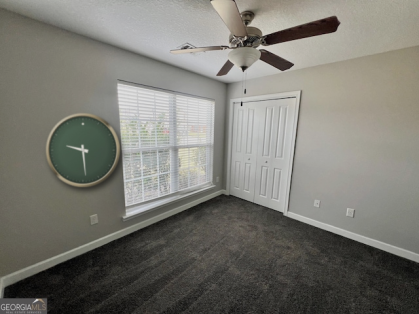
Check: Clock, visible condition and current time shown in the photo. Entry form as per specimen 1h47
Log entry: 9h29
